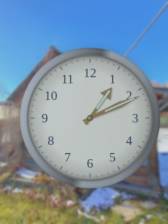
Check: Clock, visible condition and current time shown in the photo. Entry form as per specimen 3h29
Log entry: 1h11
